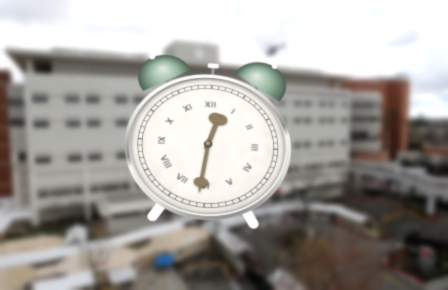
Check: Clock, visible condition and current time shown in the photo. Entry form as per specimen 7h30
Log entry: 12h31
